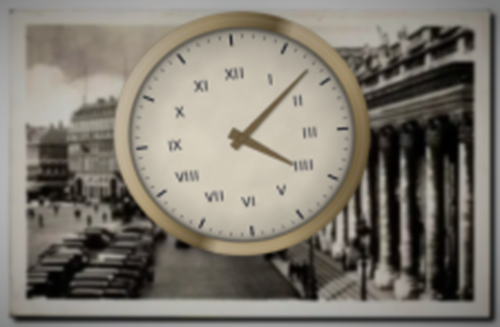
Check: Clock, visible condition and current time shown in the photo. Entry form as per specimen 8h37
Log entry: 4h08
